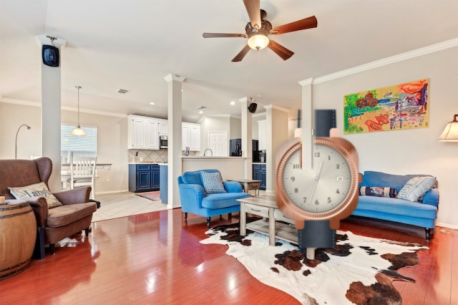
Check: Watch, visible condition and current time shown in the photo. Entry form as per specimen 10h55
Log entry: 12h33
